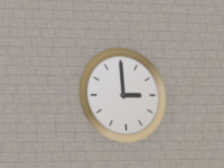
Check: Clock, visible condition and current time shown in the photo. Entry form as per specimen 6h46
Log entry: 3h00
